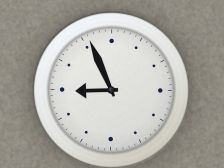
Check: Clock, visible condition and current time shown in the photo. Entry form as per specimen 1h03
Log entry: 8h56
